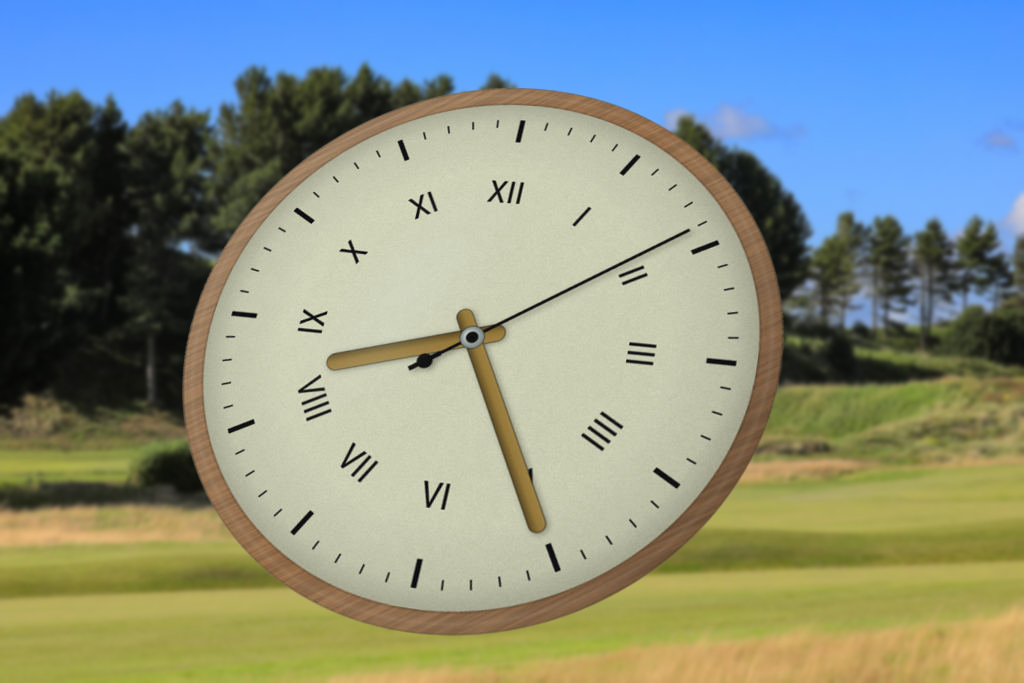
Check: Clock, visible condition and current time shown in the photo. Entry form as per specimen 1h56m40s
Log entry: 8h25m09s
